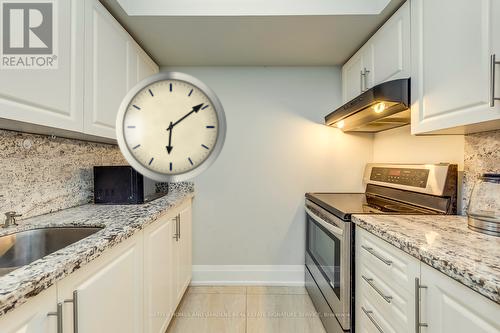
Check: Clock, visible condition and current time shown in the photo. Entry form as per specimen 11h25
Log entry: 6h09
